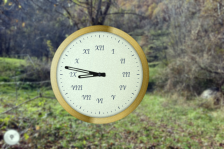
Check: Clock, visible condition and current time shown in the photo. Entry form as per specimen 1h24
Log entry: 8h47
